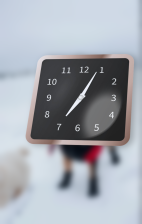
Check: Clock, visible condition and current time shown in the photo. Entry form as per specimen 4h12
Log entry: 7h04
